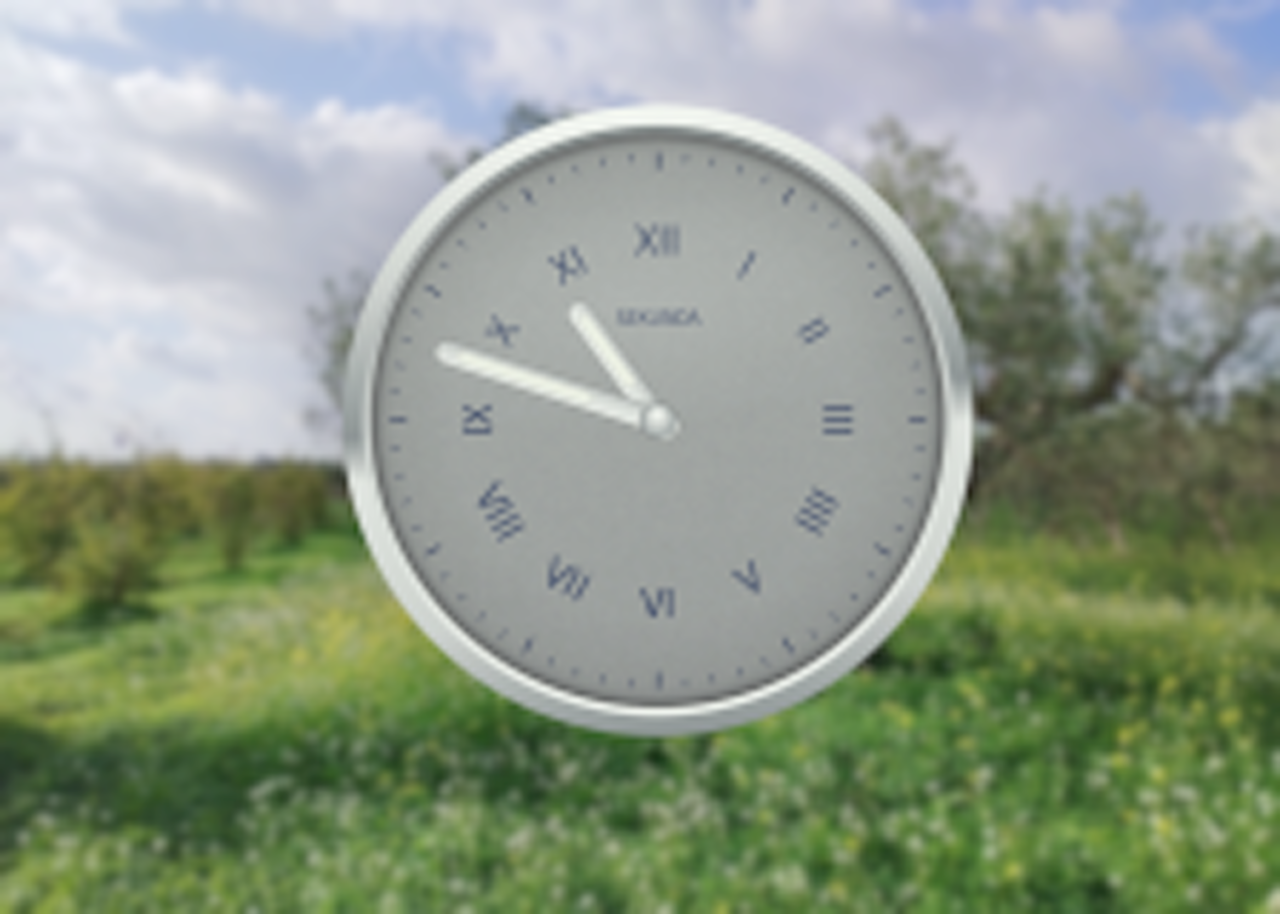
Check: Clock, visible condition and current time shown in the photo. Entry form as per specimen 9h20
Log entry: 10h48
